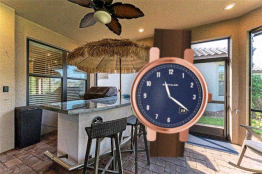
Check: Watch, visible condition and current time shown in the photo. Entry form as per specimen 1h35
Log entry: 11h21
